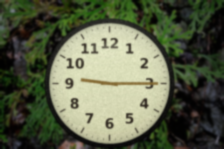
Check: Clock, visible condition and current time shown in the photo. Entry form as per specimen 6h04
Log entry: 9h15
